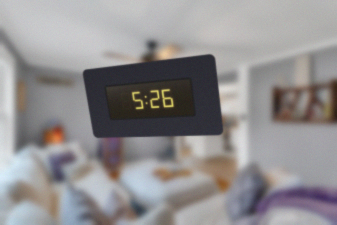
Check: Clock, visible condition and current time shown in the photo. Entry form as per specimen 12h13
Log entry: 5h26
